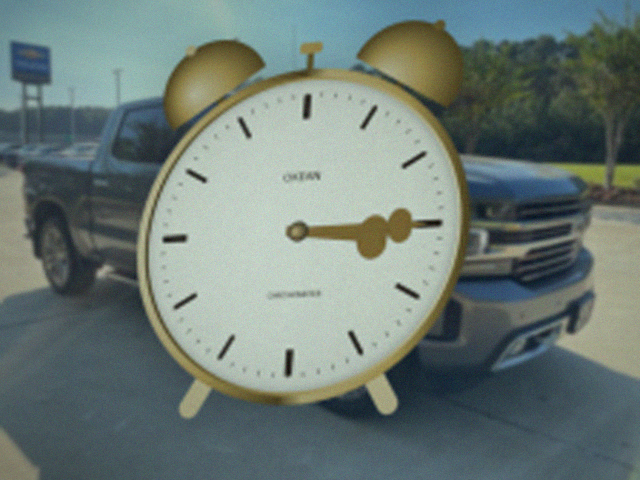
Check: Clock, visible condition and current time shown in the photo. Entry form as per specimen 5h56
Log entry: 3h15
